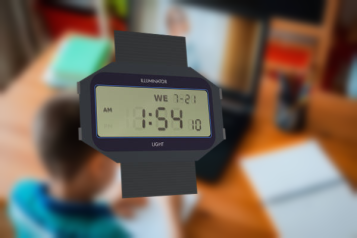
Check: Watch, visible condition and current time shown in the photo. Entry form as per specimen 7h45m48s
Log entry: 1h54m10s
